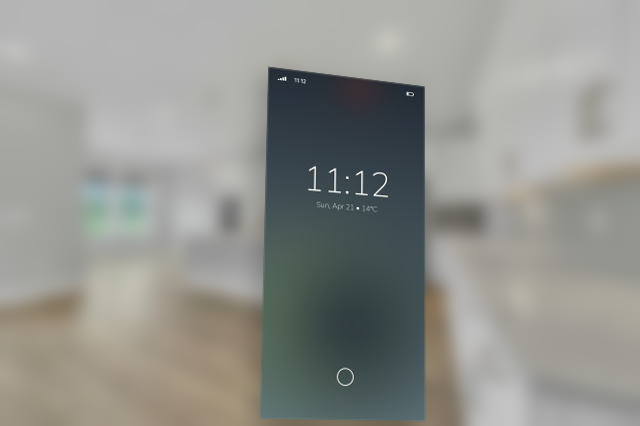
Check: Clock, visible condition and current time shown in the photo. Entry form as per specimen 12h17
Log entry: 11h12
